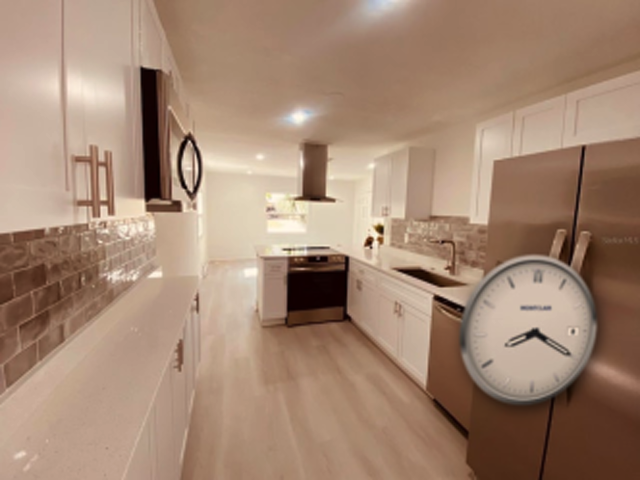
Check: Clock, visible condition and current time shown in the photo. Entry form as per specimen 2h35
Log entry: 8h20
